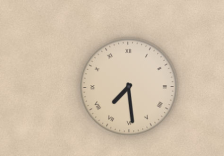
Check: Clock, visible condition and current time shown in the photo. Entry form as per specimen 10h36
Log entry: 7h29
